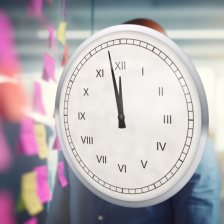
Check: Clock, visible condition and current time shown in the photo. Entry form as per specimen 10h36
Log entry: 11h58
